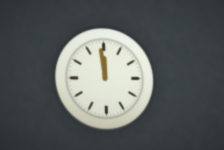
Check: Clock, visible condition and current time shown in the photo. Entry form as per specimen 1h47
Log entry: 11h59
